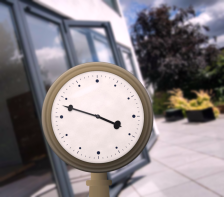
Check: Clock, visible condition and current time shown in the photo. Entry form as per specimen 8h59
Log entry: 3h48
